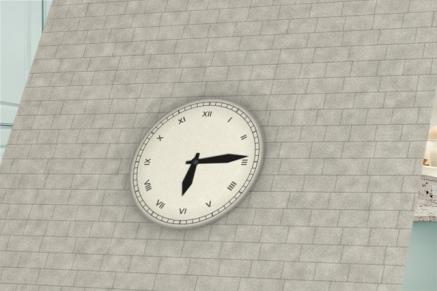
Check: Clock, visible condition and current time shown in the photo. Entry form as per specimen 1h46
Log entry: 6h14
